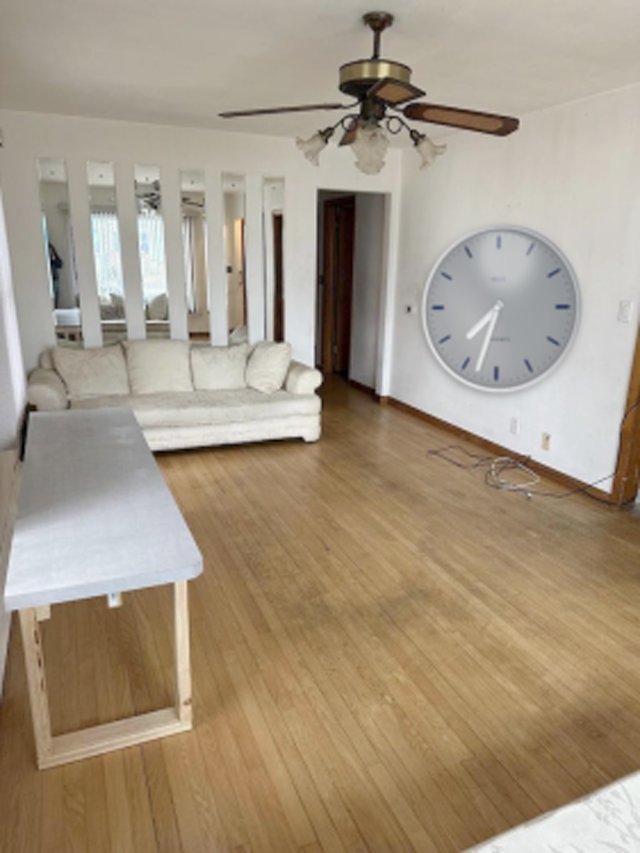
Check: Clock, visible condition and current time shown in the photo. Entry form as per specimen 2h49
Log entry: 7h33
